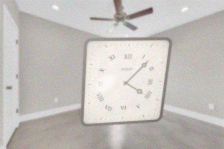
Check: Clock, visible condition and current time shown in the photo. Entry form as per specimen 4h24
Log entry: 4h07
